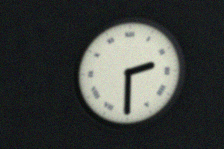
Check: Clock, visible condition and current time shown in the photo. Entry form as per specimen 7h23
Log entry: 2h30
